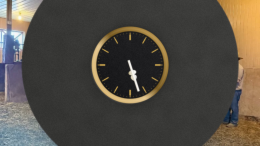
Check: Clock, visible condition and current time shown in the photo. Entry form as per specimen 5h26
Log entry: 5h27
